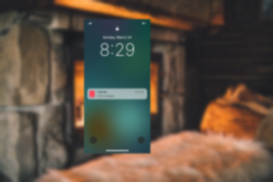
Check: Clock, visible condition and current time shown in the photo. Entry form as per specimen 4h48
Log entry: 8h29
